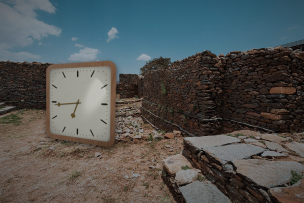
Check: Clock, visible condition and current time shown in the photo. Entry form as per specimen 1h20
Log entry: 6h44
